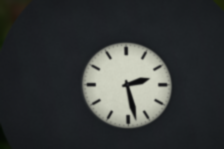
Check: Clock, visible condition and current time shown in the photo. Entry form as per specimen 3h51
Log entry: 2h28
